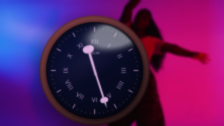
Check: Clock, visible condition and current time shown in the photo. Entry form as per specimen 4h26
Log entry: 11h27
